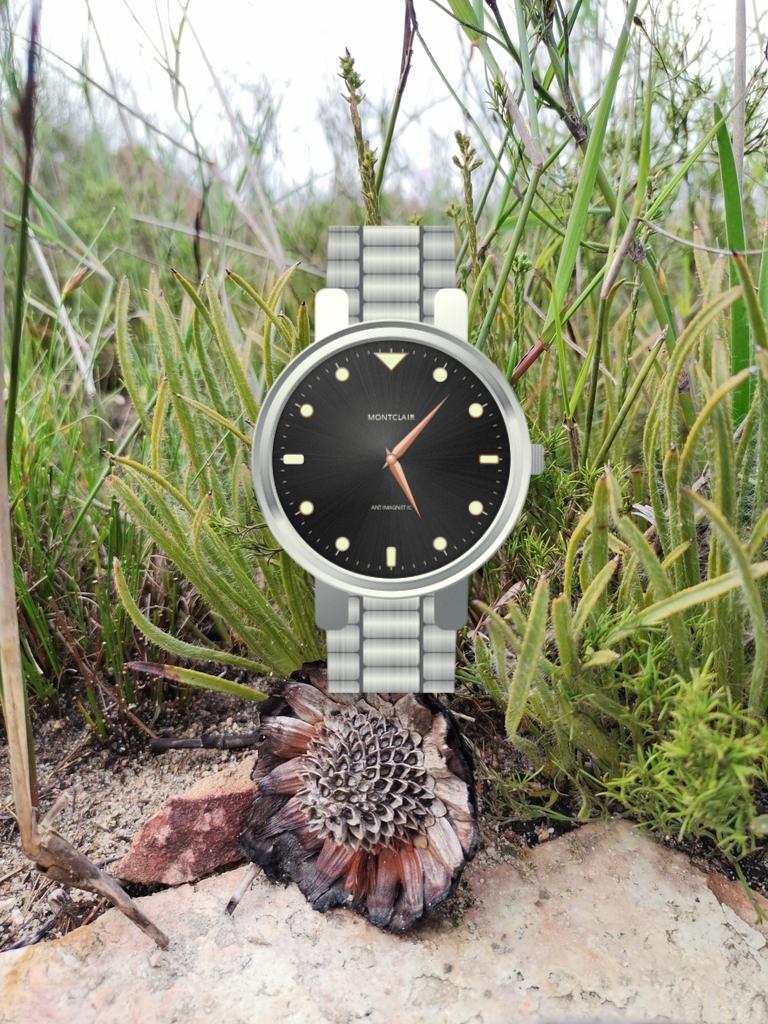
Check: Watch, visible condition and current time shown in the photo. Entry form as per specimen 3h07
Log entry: 5h07
